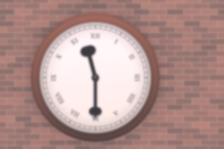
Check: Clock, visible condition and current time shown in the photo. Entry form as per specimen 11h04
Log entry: 11h30
